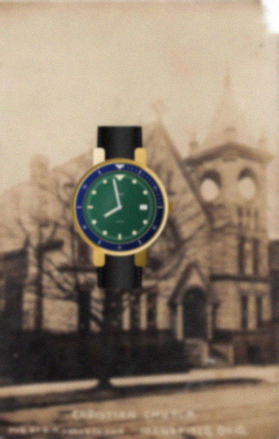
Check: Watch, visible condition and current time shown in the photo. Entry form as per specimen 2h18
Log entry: 7h58
